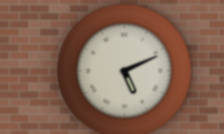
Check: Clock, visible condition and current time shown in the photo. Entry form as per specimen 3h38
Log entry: 5h11
